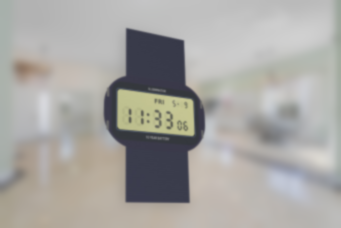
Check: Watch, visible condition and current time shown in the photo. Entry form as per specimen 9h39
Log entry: 11h33
